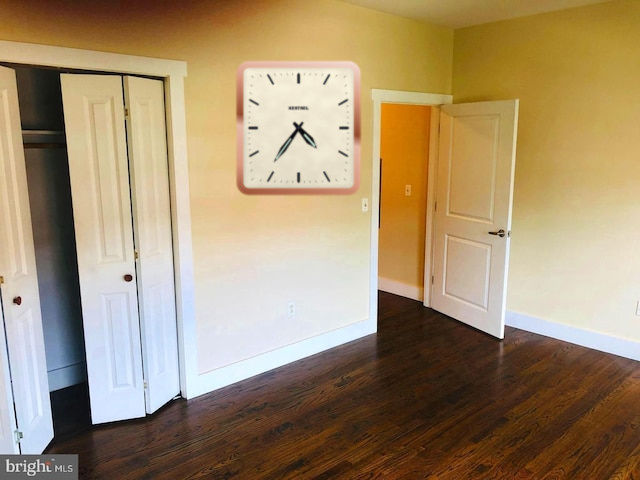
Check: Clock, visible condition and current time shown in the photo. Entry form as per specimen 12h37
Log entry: 4h36
